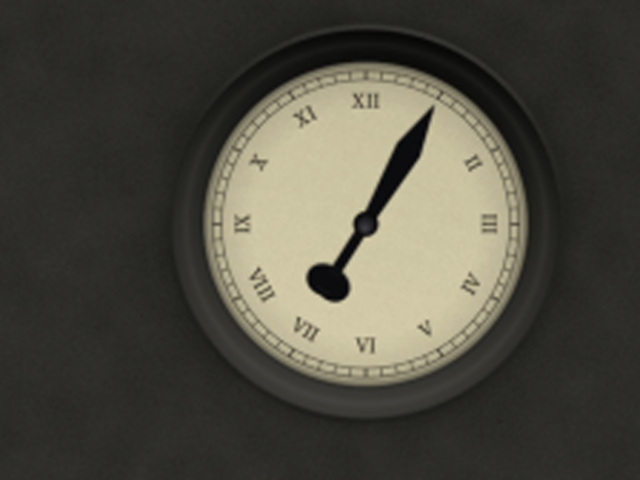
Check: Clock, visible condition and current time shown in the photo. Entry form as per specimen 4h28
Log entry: 7h05
